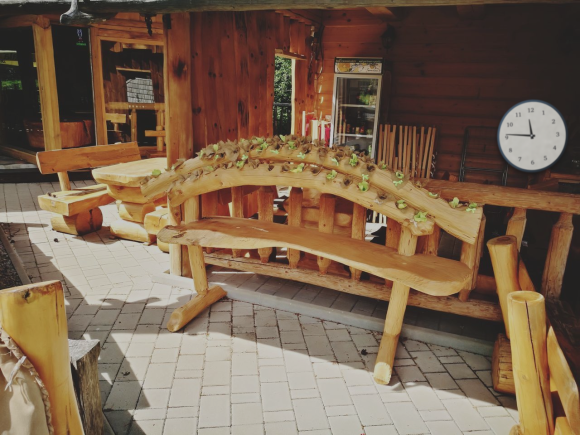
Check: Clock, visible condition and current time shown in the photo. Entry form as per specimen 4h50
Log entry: 11h46
